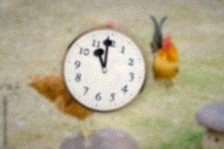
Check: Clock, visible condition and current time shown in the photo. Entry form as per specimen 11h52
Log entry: 10h59
